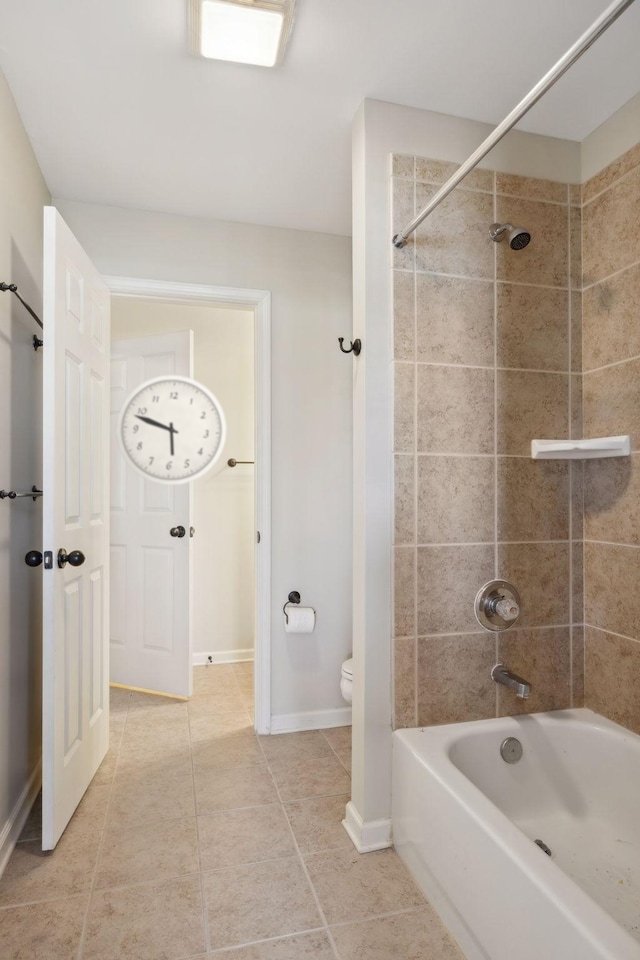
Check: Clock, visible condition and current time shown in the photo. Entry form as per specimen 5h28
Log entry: 5h48
